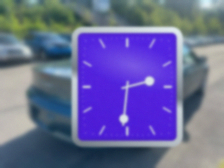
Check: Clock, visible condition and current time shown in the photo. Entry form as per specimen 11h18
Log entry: 2h31
